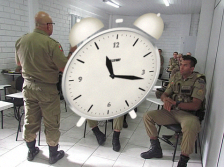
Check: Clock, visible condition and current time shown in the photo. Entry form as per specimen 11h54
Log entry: 11h17
